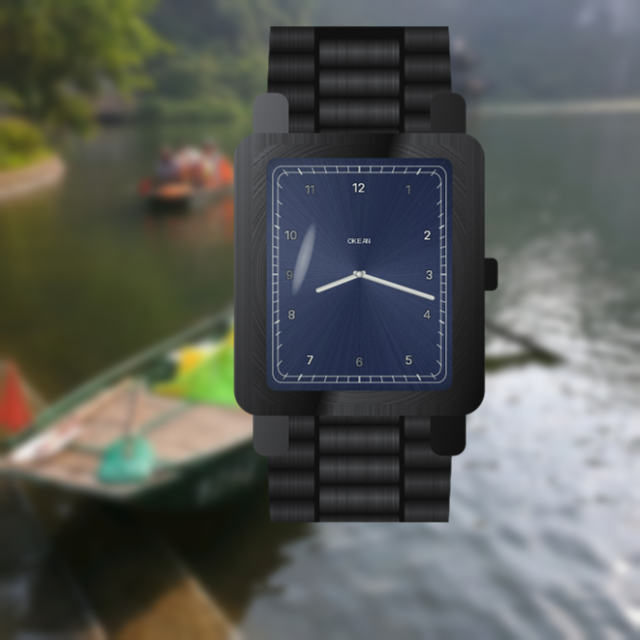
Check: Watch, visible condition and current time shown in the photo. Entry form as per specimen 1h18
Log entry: 8h18
